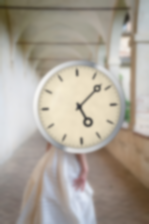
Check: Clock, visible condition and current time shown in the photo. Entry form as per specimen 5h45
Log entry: 5h08
